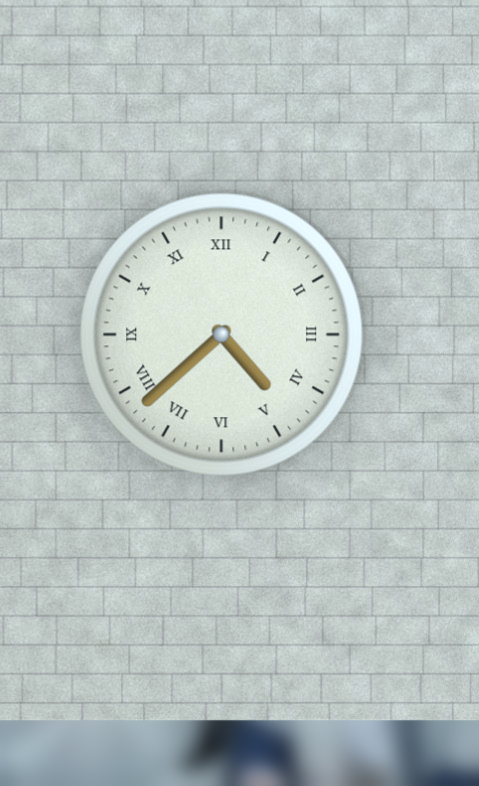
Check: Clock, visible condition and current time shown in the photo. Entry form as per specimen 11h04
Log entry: 4h38
